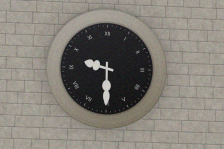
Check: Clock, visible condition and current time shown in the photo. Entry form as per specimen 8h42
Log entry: 9h30
